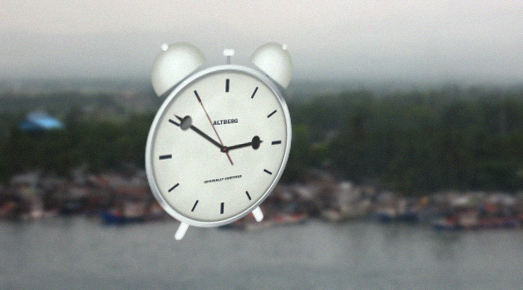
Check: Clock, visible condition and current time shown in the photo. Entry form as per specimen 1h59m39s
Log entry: 2h50m55s
